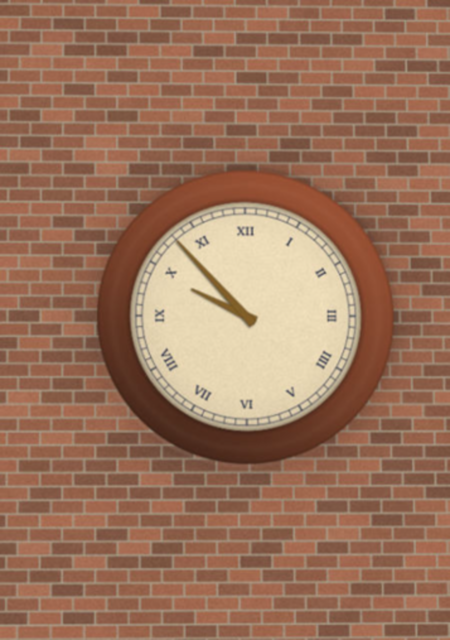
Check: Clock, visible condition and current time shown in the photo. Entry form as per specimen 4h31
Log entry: 9h53
